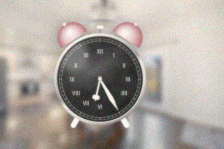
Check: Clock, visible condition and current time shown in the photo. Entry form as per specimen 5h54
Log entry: 6h25
